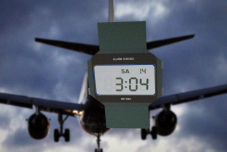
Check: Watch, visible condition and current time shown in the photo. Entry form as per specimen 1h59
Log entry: 3h04
